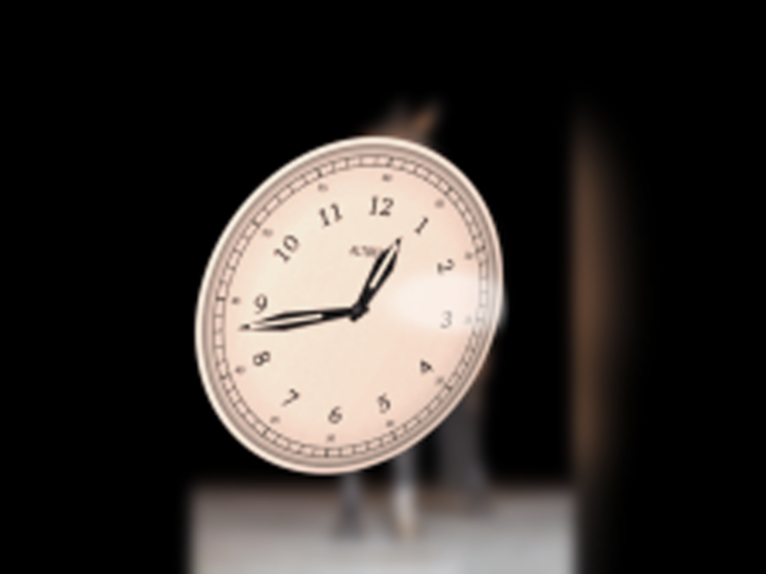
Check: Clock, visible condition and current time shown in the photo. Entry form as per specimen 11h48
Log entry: 12h43
